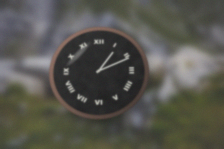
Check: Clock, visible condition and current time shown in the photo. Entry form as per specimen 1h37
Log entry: 1h11
